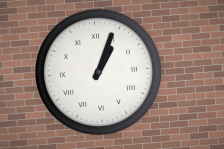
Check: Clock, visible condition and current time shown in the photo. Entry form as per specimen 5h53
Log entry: 1h04
